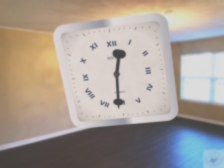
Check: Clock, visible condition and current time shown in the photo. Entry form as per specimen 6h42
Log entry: 12h31
